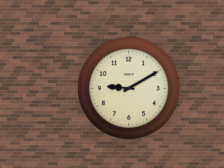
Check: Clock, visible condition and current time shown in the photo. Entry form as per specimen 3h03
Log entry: 9h10
